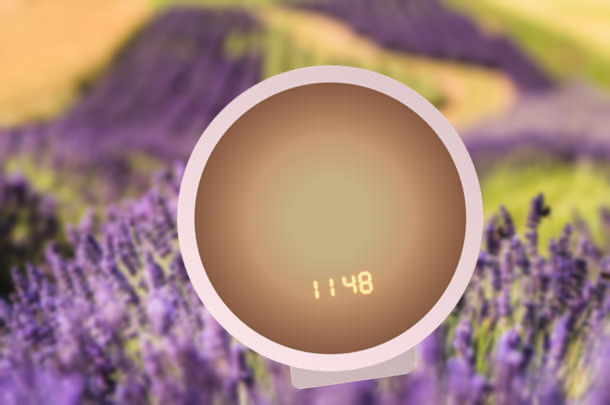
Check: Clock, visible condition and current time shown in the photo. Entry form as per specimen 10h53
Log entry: 11h48
